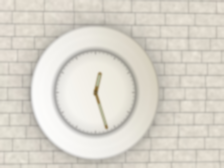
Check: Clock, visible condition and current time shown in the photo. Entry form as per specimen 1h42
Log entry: 12h27
